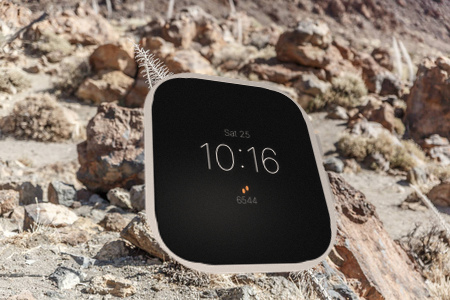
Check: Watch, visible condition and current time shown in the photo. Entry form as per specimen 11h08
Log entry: 10h16
